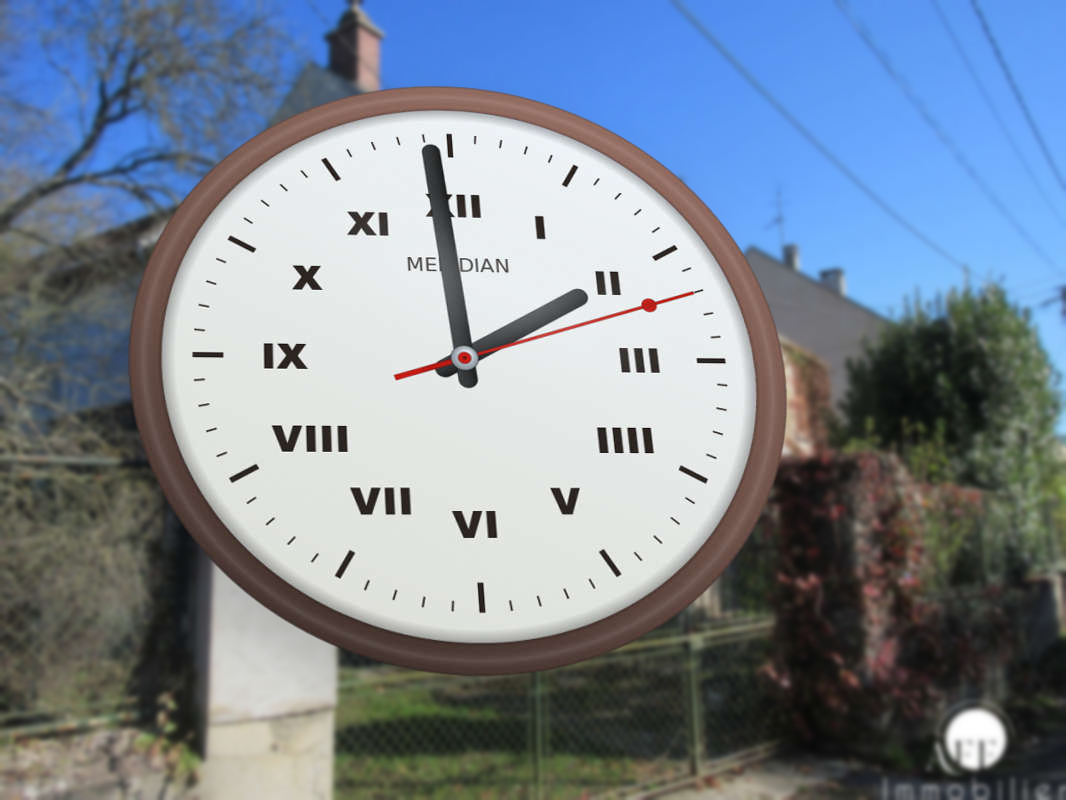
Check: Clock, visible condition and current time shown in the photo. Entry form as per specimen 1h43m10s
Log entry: 1h59m12s
